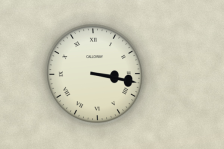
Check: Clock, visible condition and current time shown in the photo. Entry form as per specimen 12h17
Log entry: 3h17
